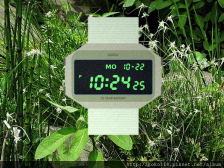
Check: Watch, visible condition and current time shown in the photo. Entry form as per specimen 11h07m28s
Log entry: 10h24m25s
